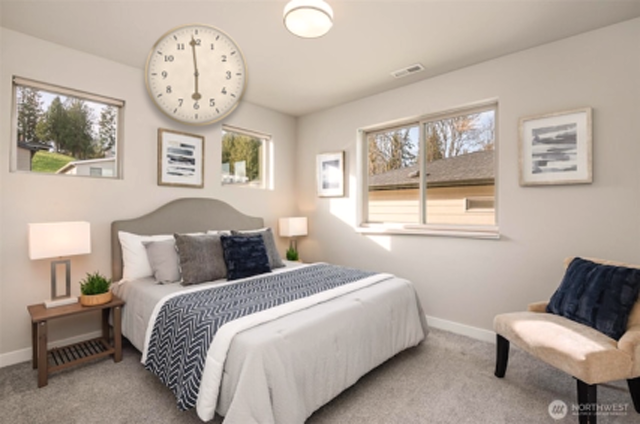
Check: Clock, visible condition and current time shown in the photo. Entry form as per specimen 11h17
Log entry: 5h59
